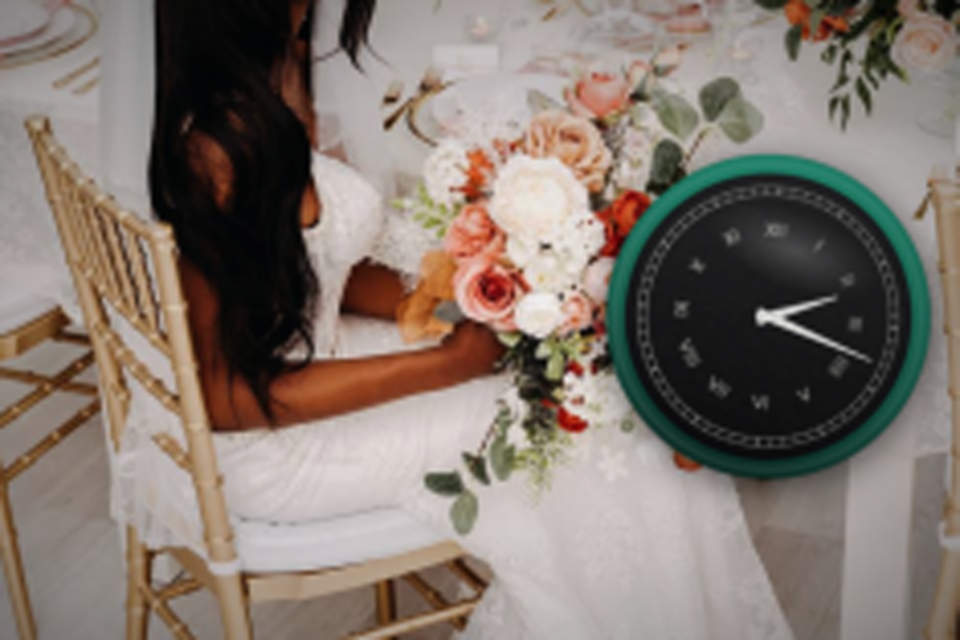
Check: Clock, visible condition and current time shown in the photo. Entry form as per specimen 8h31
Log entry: 2h18
